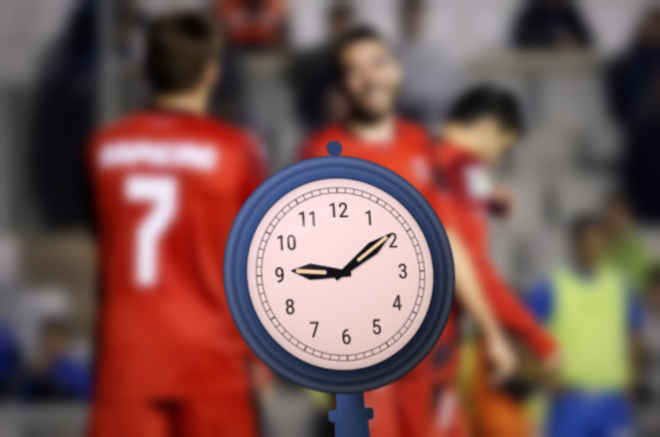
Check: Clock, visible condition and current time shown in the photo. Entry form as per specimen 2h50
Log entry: 9h09
